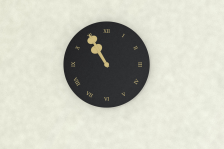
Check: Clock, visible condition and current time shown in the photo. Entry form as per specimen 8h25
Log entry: 10h55
